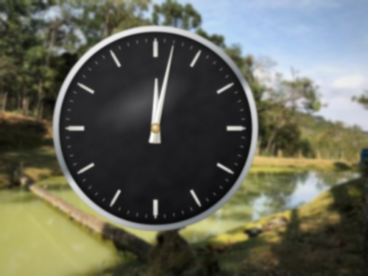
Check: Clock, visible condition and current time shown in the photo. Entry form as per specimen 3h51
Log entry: 12h02
